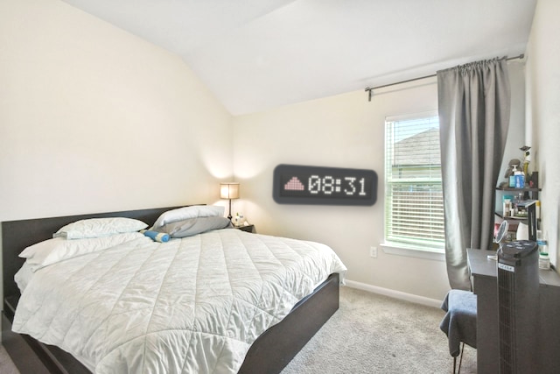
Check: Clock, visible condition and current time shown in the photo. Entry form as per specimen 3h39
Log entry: 8h31
